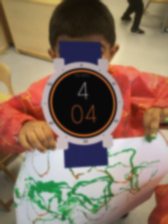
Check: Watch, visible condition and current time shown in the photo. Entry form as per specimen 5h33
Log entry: 4h04
